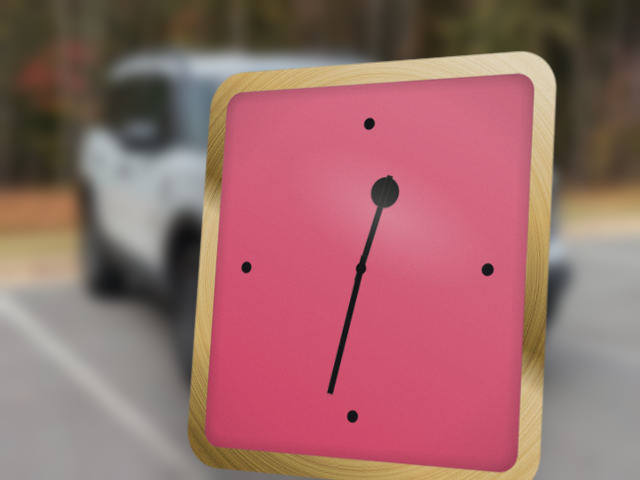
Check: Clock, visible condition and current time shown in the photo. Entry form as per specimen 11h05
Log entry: 12h32
